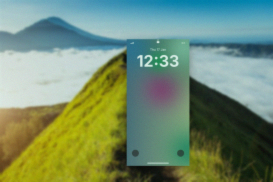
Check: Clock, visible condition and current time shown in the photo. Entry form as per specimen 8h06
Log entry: 12h33
